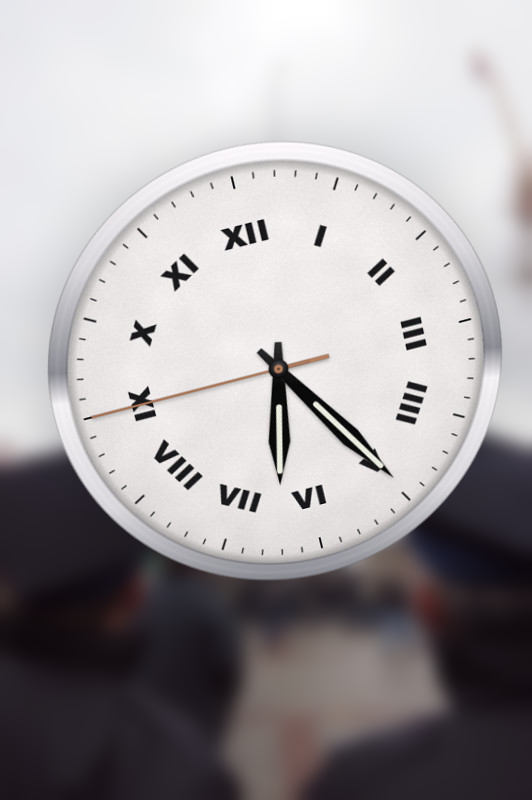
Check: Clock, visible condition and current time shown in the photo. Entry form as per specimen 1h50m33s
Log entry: 6h24m45s
